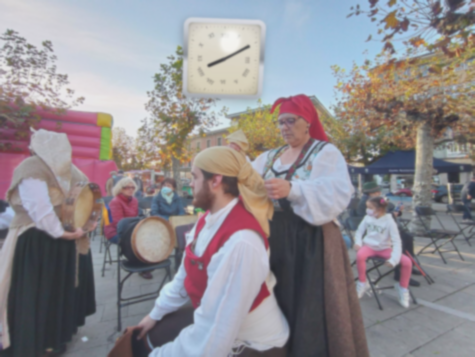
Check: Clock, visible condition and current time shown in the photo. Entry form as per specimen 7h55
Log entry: 8h10
